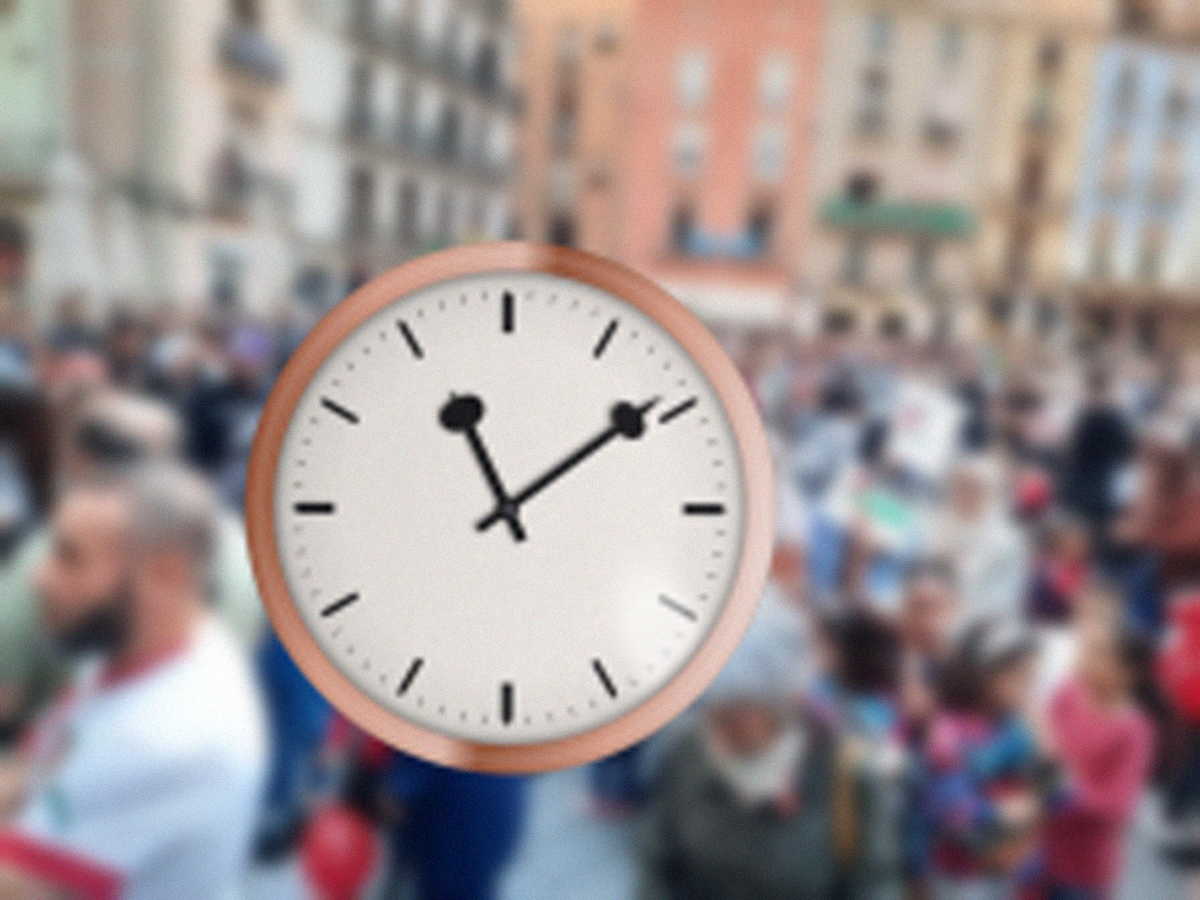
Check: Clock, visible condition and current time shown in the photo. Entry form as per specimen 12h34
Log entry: 11h09
